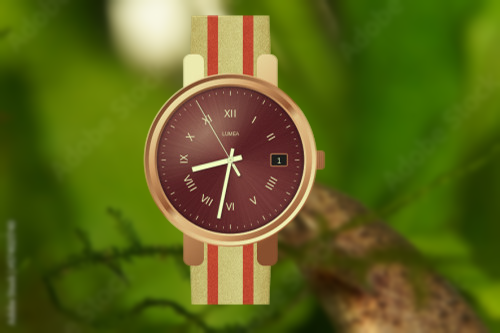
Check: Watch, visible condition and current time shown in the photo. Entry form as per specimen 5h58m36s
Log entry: 8h31m55s
